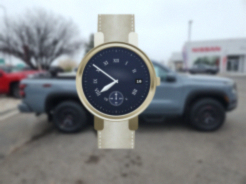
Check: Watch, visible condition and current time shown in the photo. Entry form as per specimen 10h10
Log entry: 7h51
